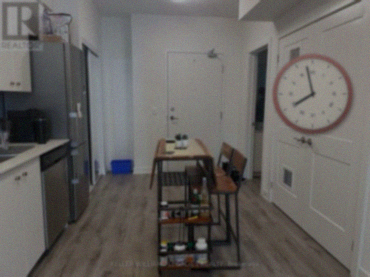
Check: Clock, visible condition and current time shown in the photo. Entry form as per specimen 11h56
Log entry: 7h58
